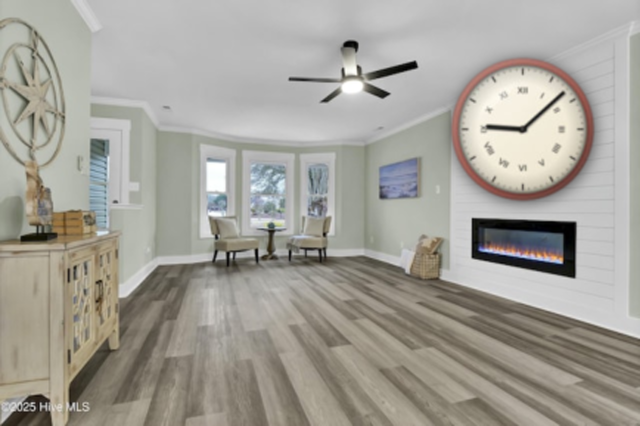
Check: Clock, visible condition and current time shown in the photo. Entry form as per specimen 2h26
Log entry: 9h08
